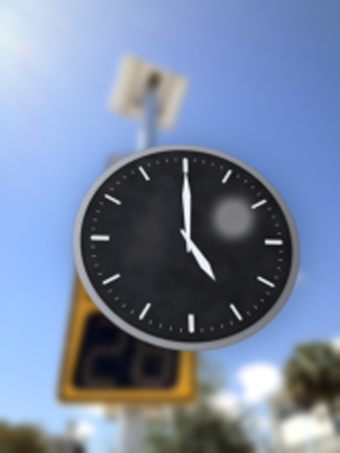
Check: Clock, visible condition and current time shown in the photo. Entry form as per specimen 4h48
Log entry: 5h00
